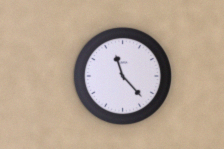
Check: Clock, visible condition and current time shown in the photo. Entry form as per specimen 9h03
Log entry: 11h23
